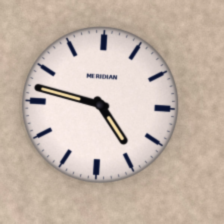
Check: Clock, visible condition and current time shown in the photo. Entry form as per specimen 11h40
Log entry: 4h47
